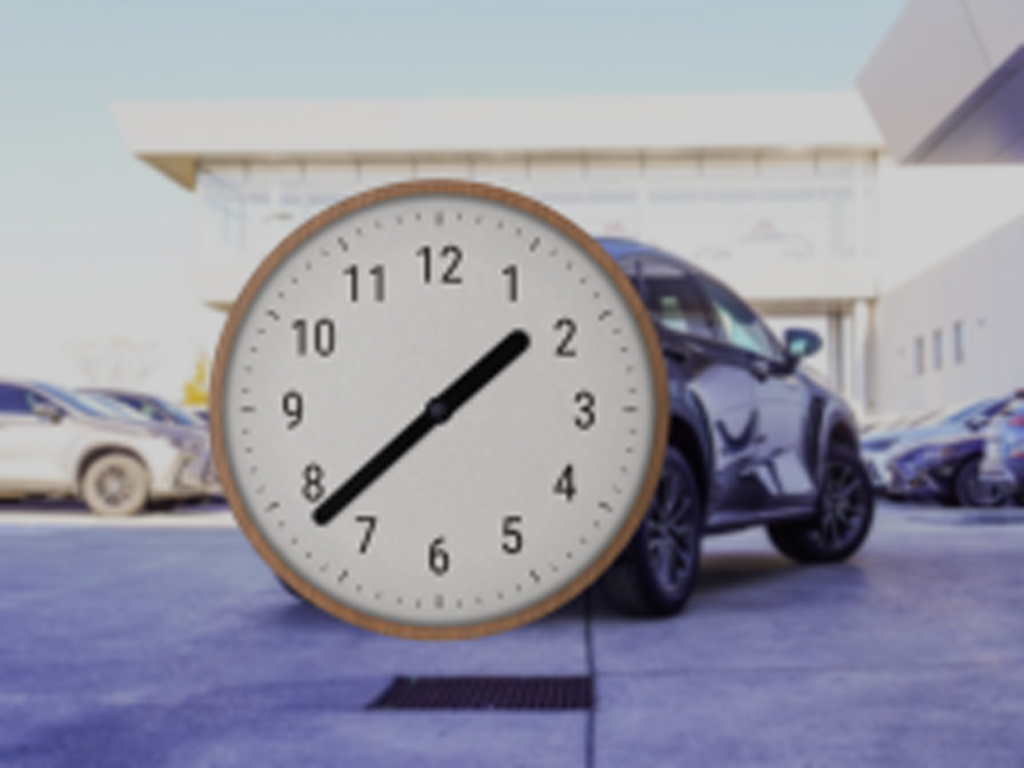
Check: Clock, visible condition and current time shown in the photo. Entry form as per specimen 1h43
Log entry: 1h38
